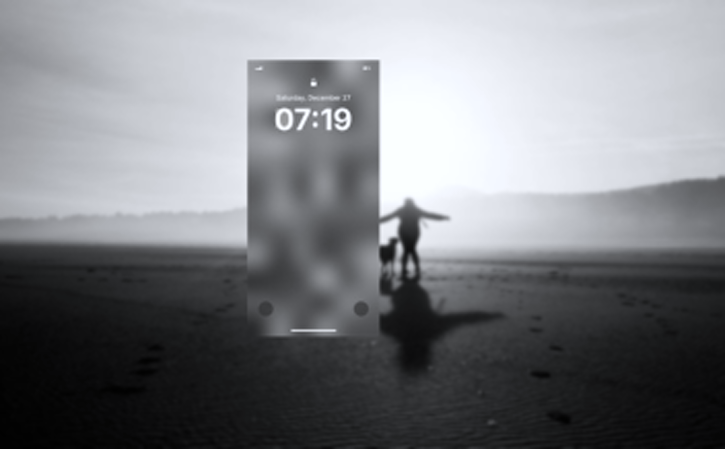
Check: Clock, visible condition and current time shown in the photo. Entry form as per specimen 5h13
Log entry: 7h19
